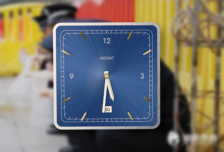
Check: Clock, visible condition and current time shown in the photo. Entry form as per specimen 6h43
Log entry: 5h31
